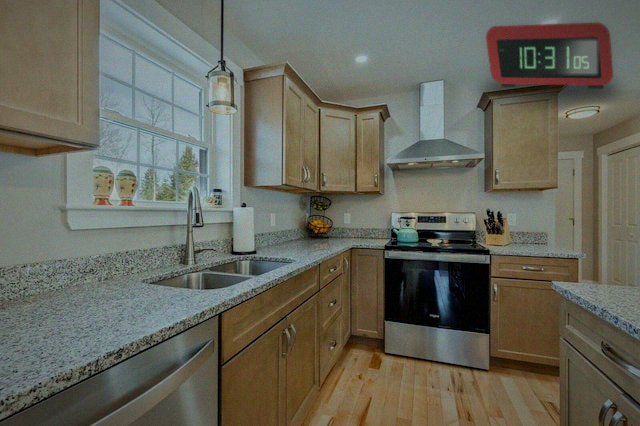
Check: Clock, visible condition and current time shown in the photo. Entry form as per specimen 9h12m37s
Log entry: 10h31m05s
